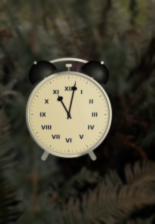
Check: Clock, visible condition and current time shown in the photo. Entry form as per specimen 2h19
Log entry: 11h02
